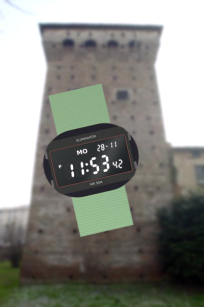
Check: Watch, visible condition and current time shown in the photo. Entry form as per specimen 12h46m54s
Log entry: 11h53m42s
